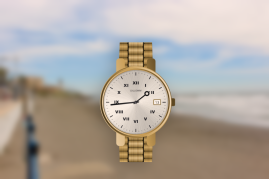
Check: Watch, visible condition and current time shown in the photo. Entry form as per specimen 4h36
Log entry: 1h44
